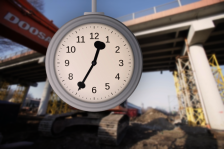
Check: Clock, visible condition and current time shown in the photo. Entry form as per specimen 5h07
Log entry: 12h35
